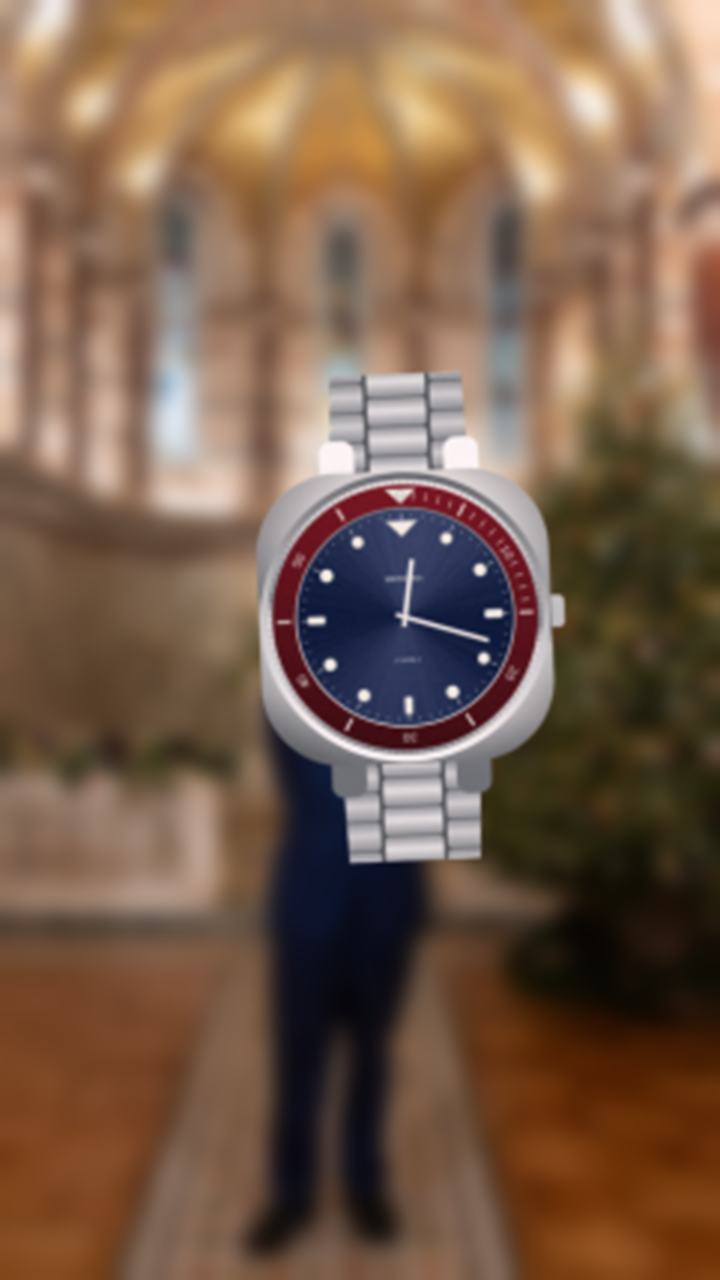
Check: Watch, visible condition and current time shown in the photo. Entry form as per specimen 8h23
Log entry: 12h18
